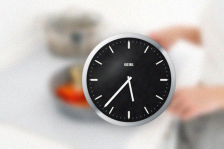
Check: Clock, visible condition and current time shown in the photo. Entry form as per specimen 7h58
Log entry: 5h37
